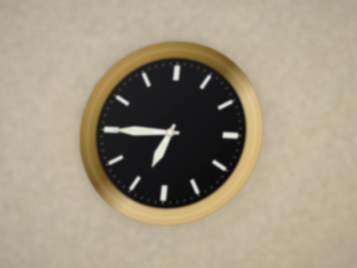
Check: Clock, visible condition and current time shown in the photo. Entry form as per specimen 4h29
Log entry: 6h45
